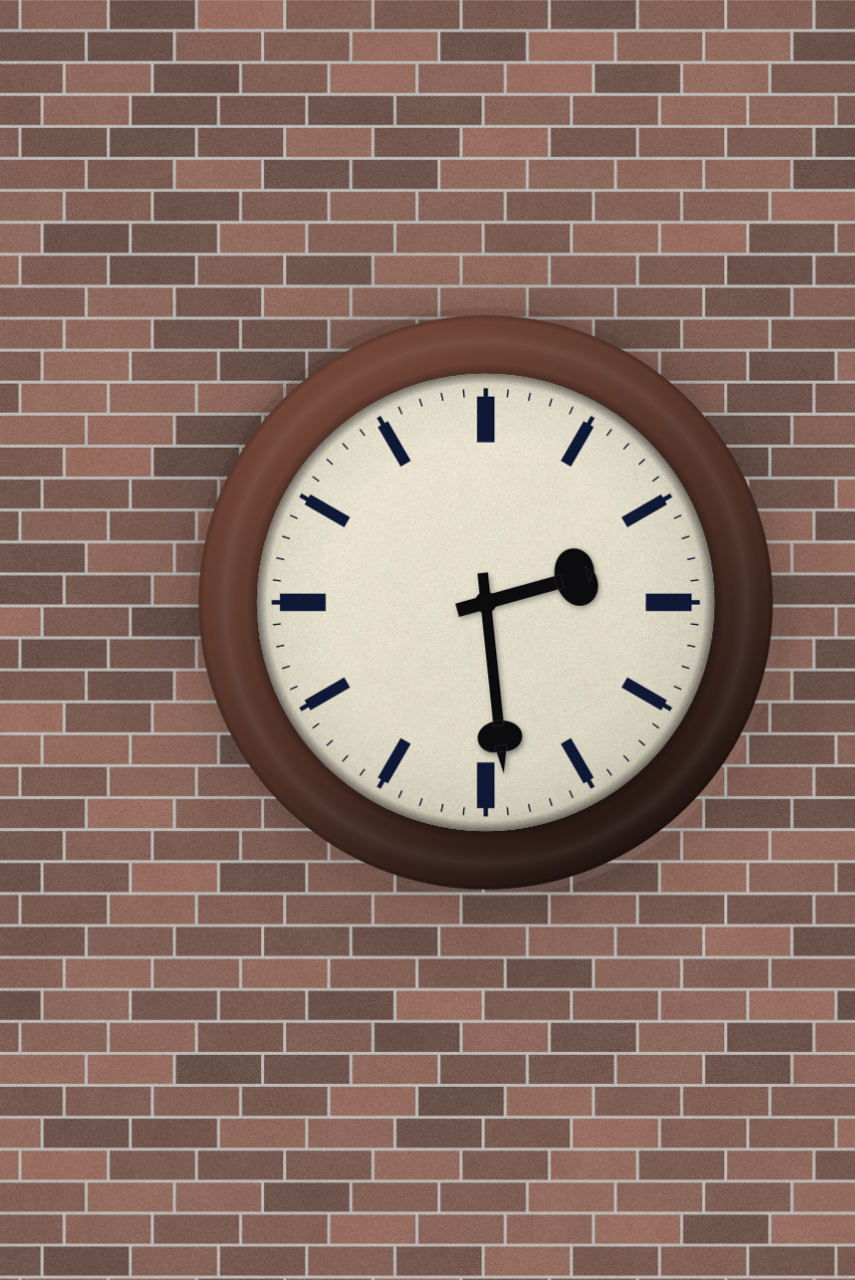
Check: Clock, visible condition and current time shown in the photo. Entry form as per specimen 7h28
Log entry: 2h29
